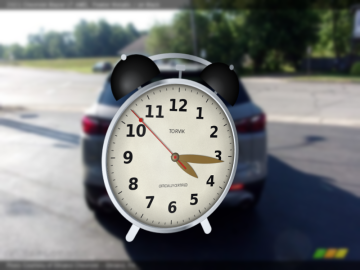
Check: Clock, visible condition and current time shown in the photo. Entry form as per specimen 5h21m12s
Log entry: 4h15m52s
